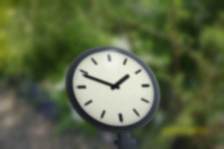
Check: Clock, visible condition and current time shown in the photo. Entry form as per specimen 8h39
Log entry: 1h49
